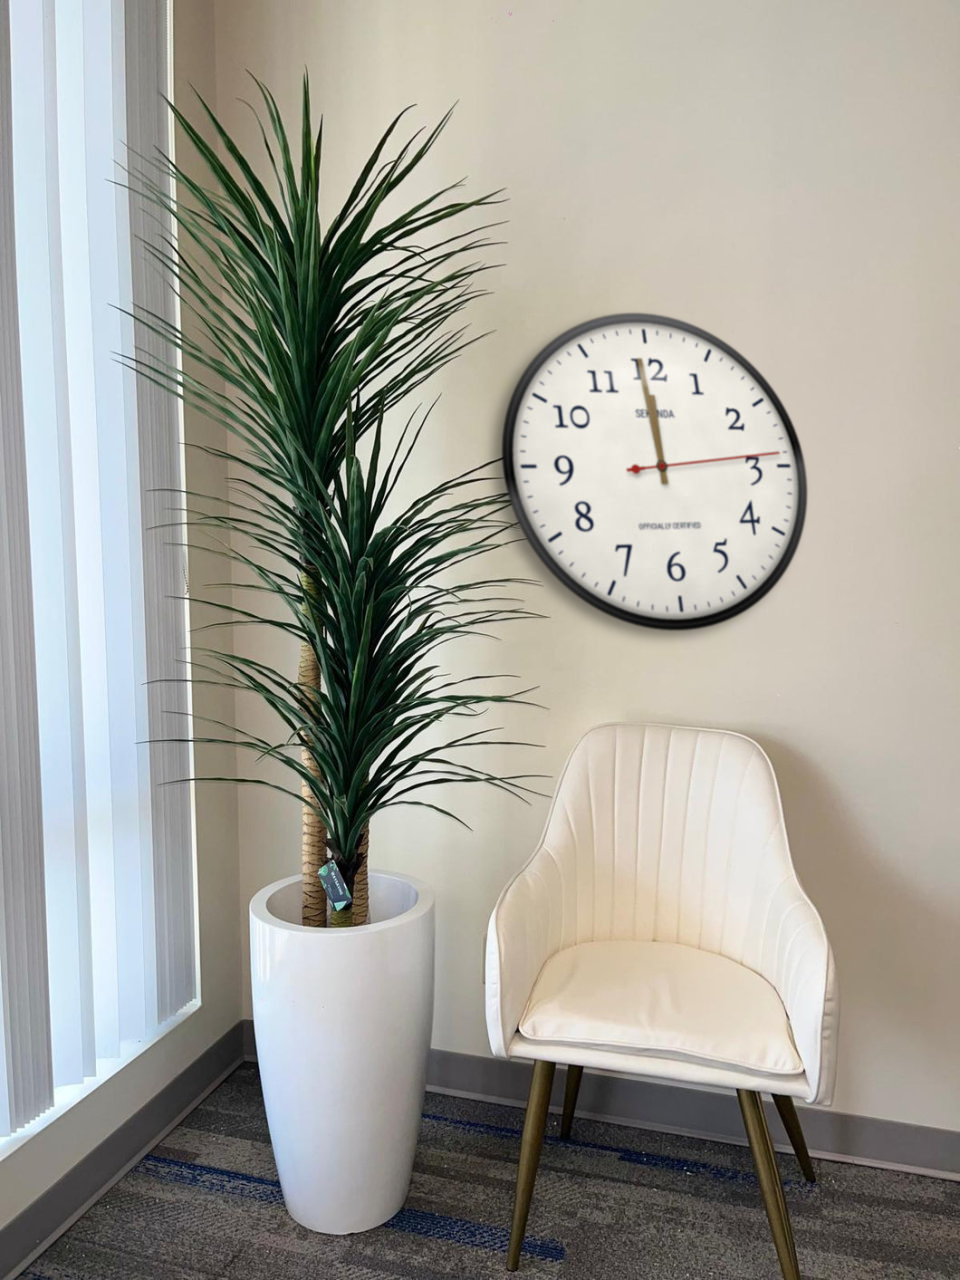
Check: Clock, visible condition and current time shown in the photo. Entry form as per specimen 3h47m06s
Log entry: 11h59m14s
